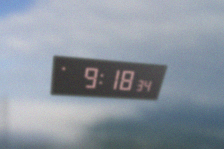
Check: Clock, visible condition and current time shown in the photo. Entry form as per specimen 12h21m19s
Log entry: 9h18m34s
